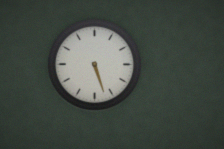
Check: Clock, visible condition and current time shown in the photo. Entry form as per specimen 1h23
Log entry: 5h27
